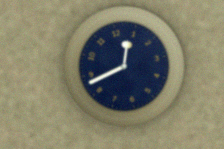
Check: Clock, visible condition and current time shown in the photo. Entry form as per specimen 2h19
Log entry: 12h43
